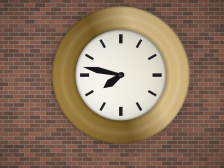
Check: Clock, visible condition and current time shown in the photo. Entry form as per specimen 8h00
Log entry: 7h47
